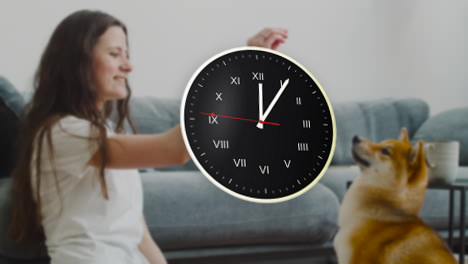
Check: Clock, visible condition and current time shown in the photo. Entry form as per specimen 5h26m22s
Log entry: 12h05m46s
